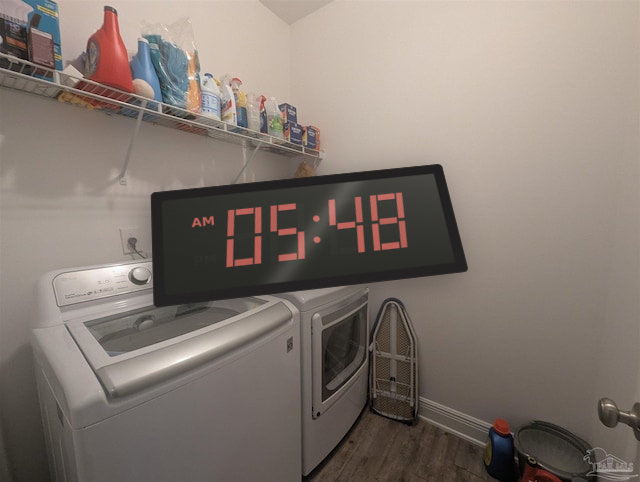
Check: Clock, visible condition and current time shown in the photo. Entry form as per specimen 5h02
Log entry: 5h48
